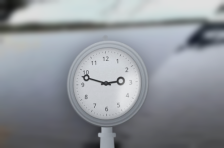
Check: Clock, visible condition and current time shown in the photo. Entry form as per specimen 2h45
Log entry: 2h48
